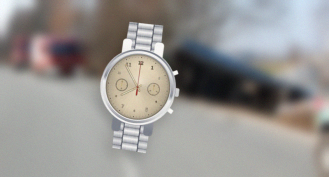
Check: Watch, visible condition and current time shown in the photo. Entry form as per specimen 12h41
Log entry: 7h54
